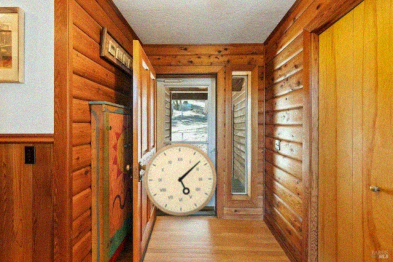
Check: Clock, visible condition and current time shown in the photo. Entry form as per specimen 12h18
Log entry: 5h08
